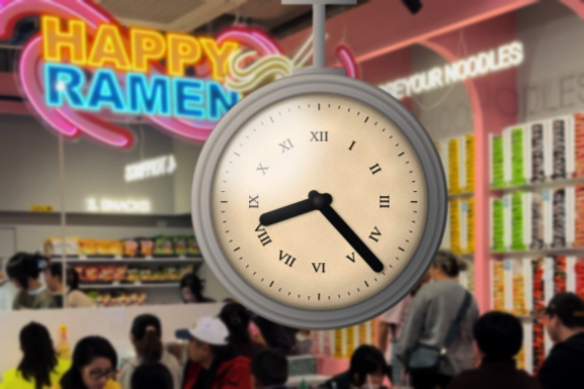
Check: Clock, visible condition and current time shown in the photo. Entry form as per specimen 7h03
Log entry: 8h23
